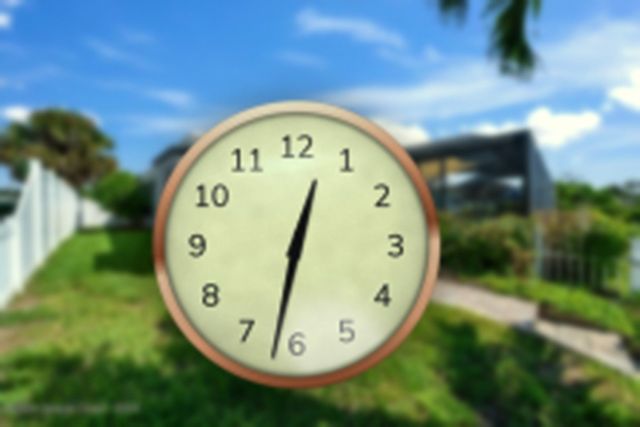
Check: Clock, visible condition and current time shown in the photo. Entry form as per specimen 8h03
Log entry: 12h32
